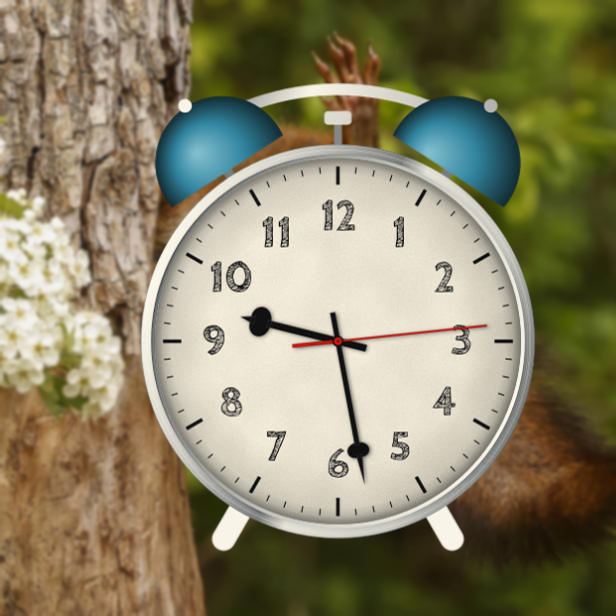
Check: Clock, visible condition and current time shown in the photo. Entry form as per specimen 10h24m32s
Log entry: 9h28m14s
